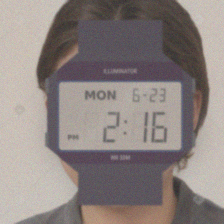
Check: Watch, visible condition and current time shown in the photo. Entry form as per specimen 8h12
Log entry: 2h16
